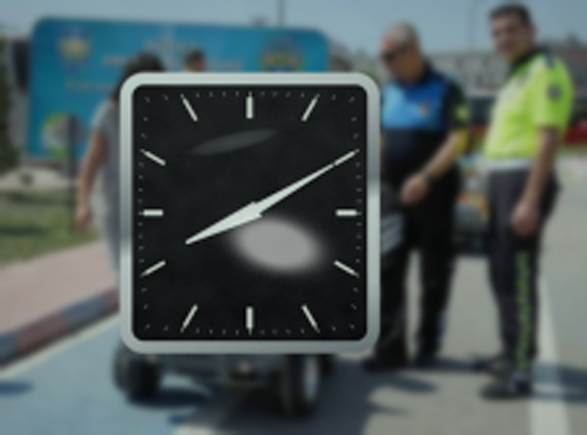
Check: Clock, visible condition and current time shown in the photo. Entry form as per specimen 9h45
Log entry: 8h10
